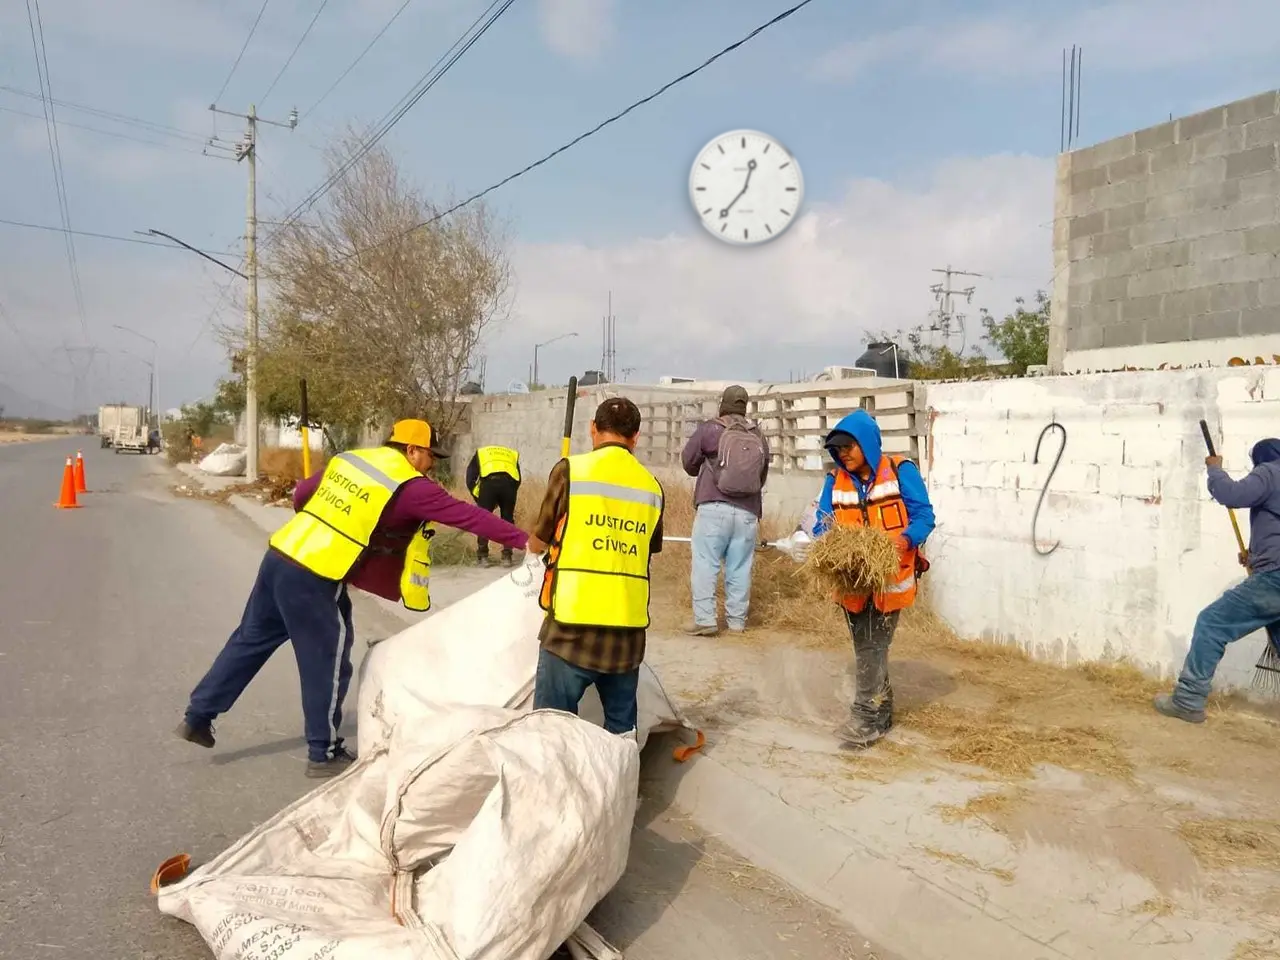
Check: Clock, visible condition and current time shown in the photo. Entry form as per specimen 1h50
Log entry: 12h37
